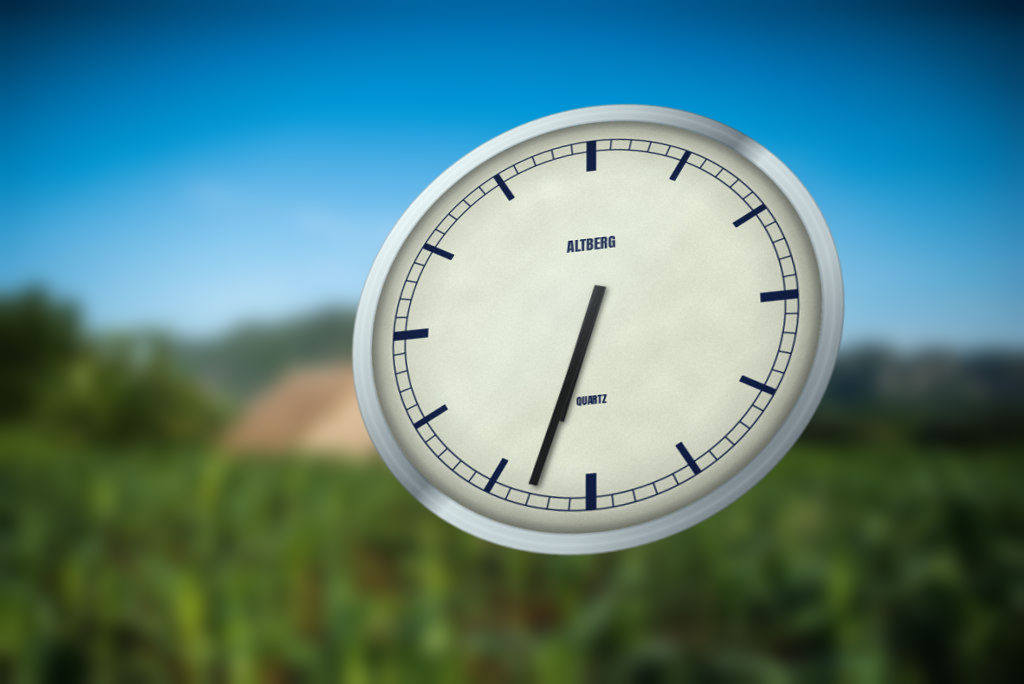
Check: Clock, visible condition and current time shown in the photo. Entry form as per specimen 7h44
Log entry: 6h33
